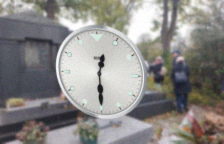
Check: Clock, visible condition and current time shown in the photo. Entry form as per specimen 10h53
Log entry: 12h30
